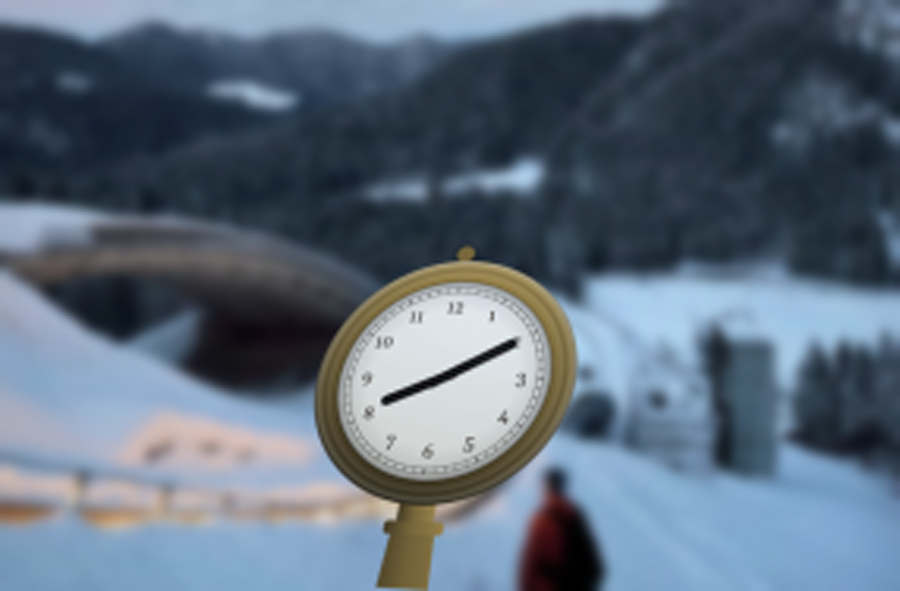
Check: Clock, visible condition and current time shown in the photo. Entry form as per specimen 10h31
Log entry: 8h10
